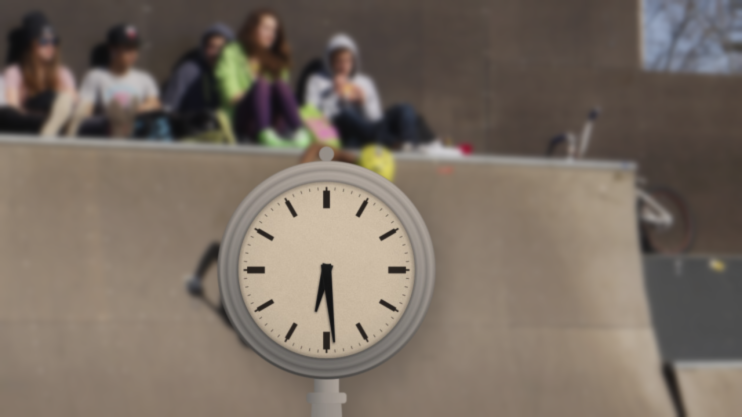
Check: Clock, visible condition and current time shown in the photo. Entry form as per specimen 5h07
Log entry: 6h29
